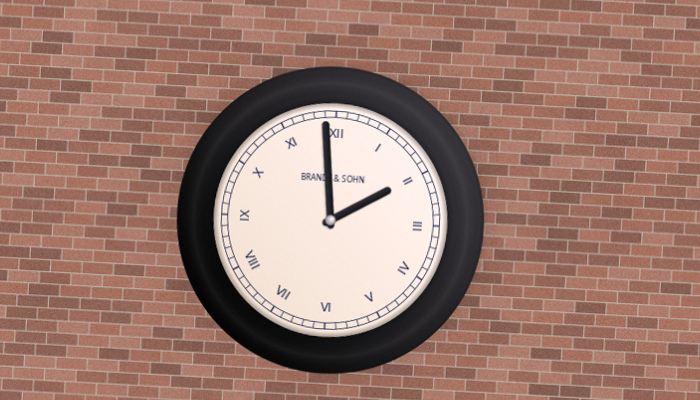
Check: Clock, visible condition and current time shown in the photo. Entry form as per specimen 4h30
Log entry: 1h59
